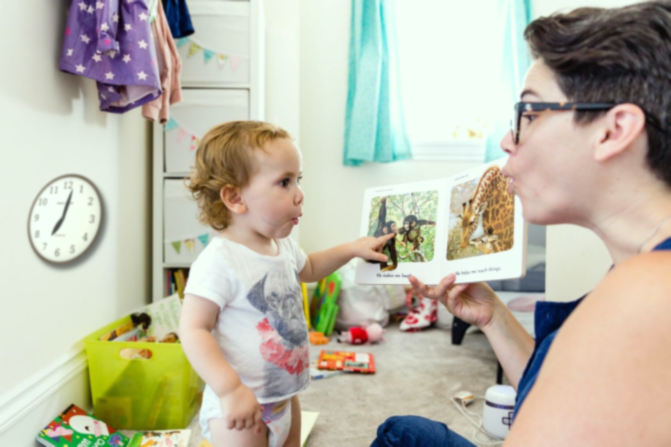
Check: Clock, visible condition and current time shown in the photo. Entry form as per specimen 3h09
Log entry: 7h02
